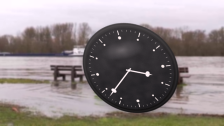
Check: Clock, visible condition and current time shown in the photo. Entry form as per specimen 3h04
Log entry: 3h38
